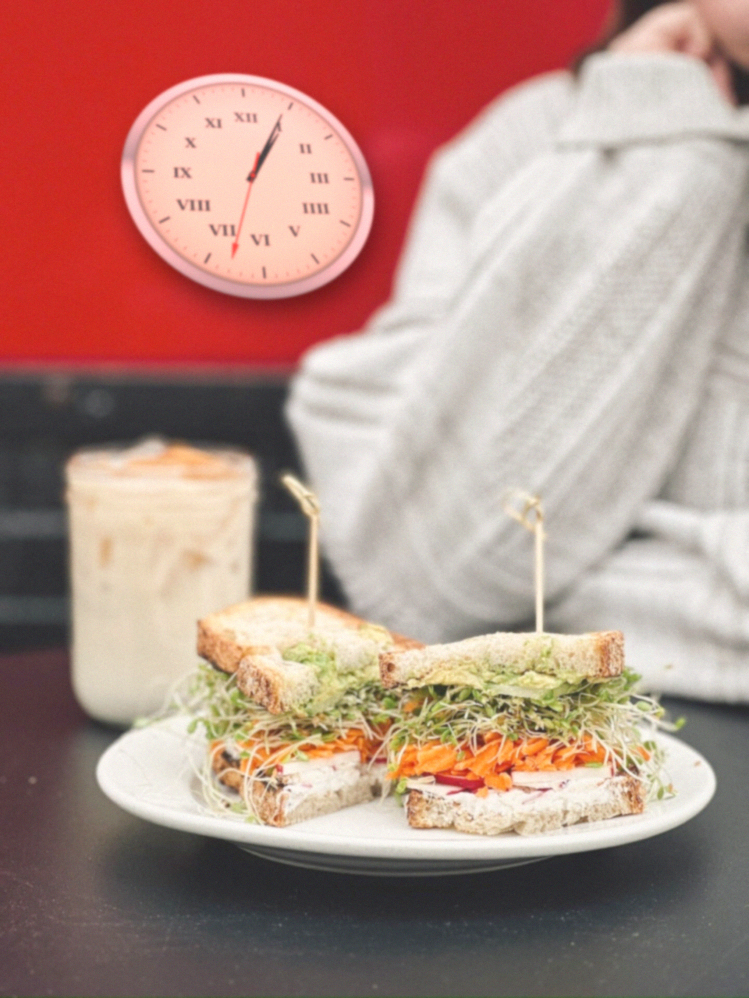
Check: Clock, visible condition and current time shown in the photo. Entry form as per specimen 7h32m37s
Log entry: 1h04m33s
